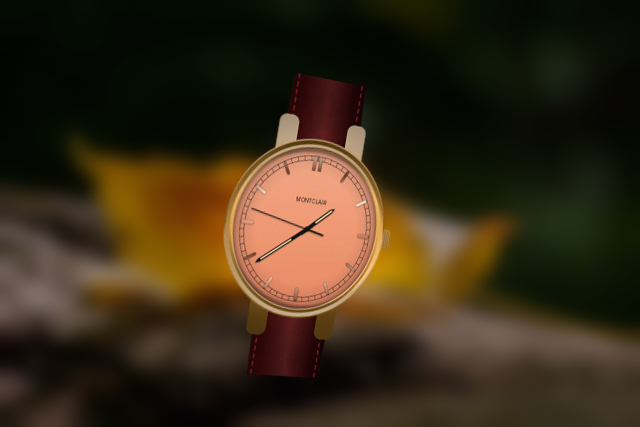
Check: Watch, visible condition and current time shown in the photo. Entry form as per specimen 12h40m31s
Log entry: 1h38m47s
